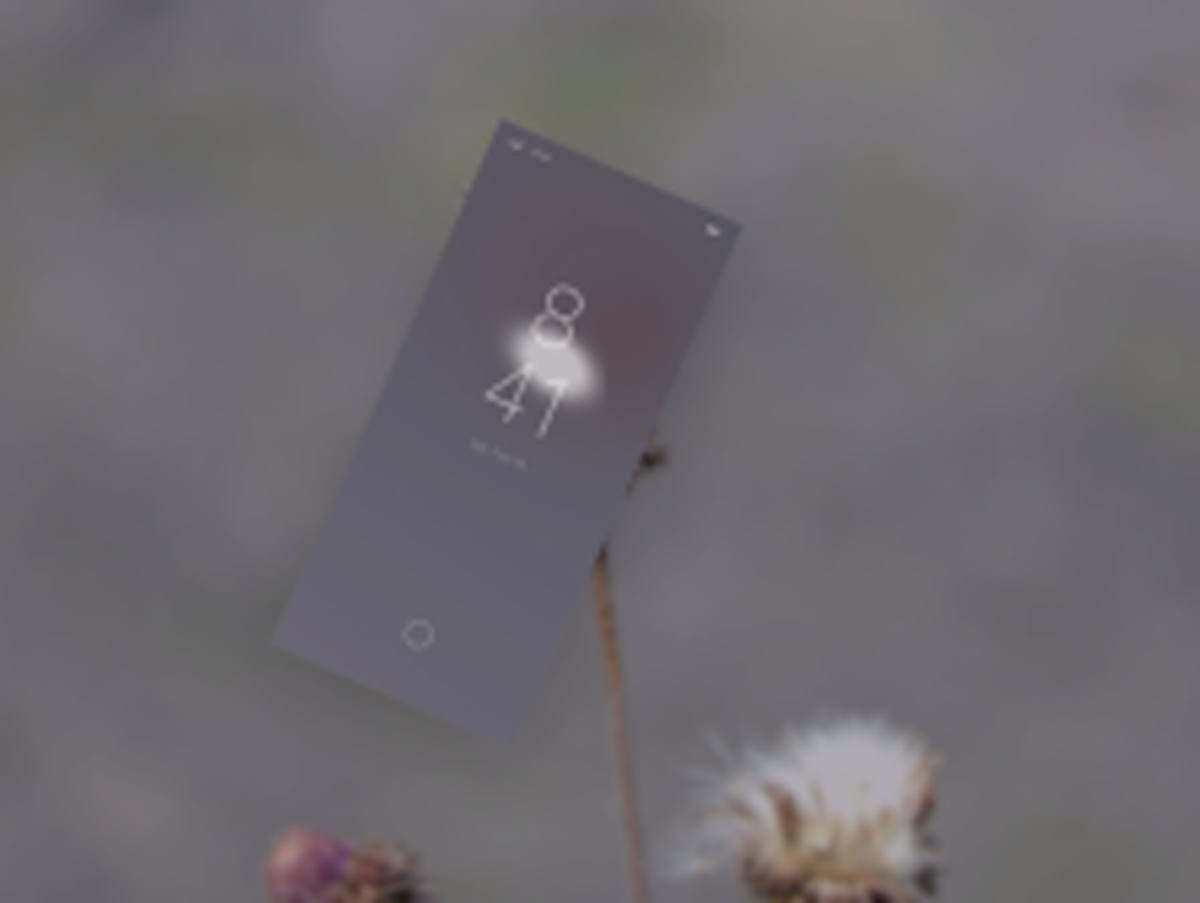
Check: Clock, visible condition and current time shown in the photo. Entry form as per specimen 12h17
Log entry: 8h41
